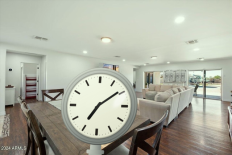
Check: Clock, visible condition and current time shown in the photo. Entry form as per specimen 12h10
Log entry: 7h09
